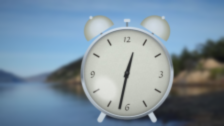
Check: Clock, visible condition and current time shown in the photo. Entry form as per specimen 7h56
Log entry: 12h32
